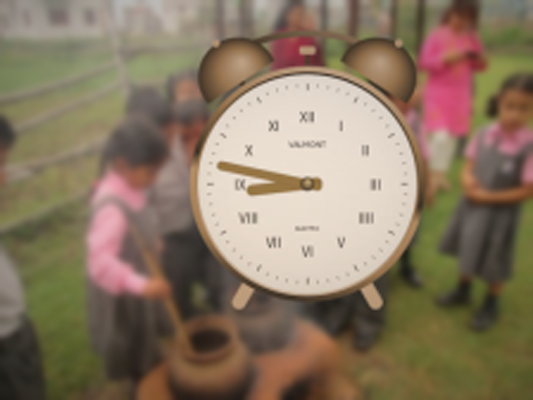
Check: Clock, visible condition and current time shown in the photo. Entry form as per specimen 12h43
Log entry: 8h47
